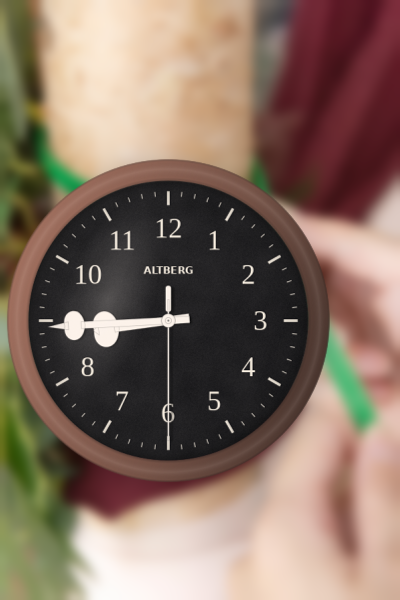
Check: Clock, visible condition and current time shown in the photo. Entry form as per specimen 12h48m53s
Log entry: 8h44m30s
